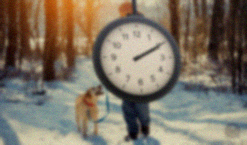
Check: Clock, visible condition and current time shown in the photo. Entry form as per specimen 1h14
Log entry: 2h10
